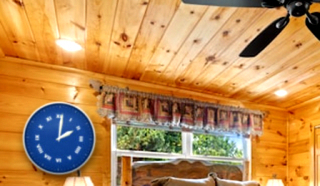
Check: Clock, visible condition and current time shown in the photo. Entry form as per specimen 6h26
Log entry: 2h01
